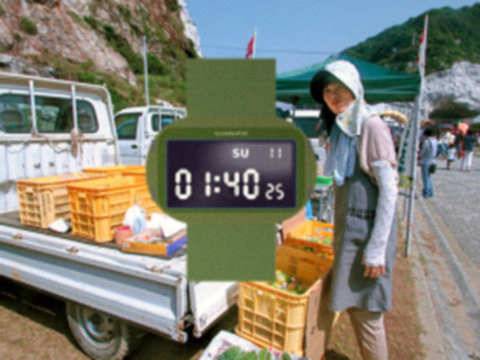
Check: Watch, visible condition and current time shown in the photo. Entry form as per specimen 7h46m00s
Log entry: 1h40m25s
